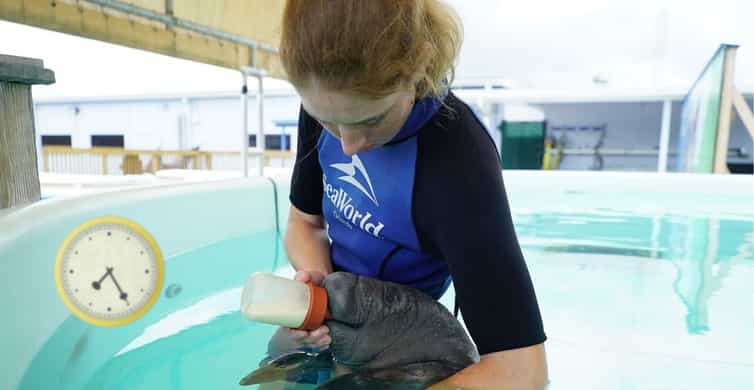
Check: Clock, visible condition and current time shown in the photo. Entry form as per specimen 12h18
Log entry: 7h25
